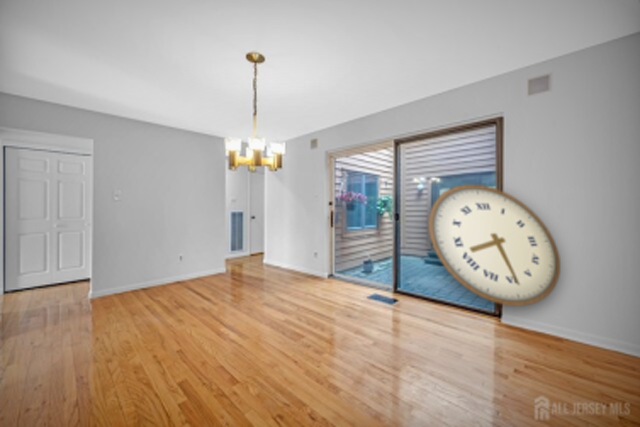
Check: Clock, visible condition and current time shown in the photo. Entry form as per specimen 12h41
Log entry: 8h29
